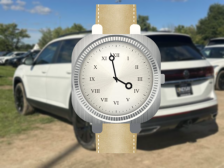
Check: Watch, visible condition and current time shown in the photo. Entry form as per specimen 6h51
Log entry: 3h58
